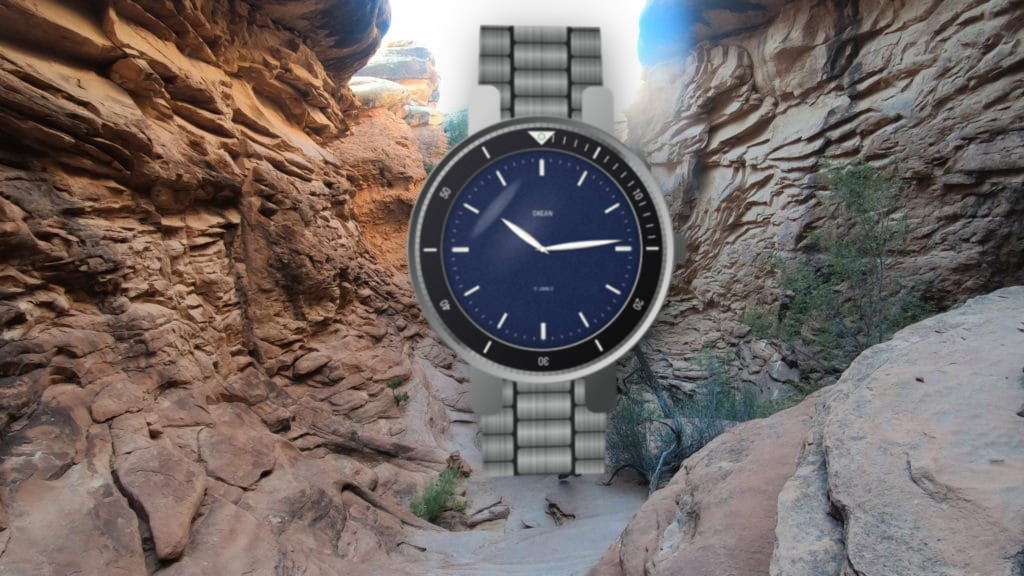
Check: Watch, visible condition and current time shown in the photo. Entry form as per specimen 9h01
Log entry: 10h14
